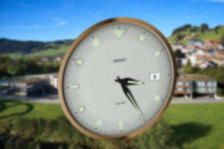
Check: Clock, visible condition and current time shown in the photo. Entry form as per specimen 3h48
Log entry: 3h25
